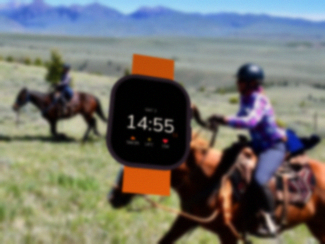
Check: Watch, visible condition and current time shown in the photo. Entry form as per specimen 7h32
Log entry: 14h55
